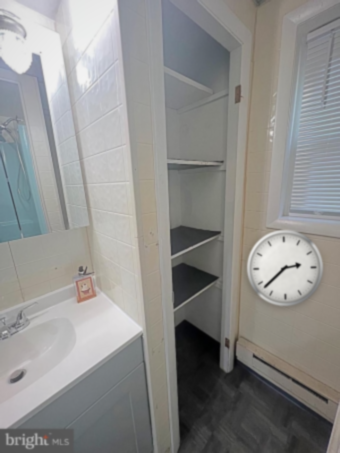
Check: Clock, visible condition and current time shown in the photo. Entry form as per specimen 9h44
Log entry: 2h38
